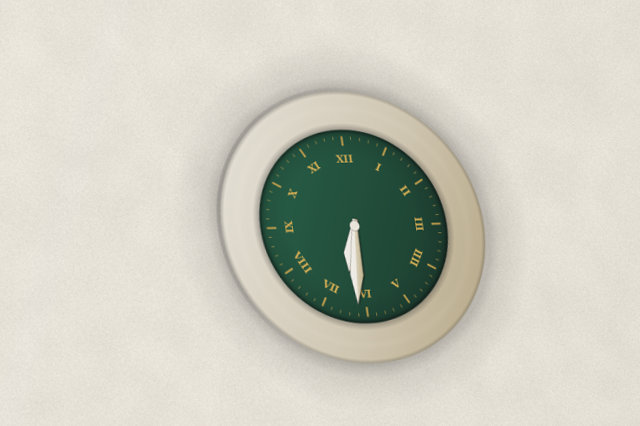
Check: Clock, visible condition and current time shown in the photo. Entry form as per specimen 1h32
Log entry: 6h31
